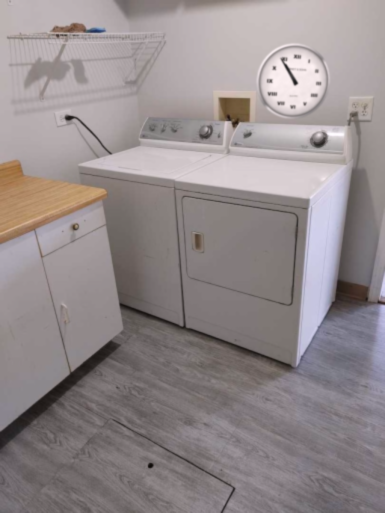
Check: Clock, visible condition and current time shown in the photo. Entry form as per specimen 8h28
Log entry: 10h54
